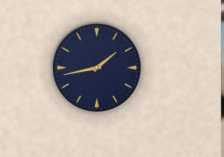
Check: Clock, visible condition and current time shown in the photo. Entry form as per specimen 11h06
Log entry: 1h43
